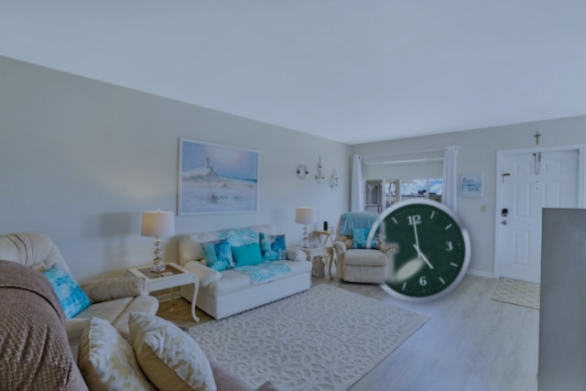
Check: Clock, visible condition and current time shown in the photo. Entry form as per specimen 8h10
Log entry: 5h00
